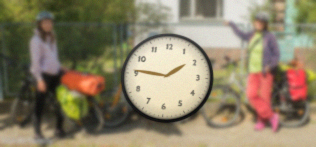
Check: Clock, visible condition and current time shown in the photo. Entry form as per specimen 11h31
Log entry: 1h46
